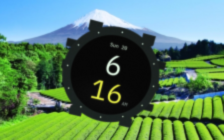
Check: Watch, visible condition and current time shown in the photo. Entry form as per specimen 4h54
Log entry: 6h16
